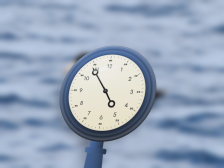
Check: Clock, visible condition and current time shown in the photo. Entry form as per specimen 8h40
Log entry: 4h54
